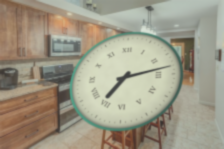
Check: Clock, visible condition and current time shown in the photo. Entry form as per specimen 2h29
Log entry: 7h13
